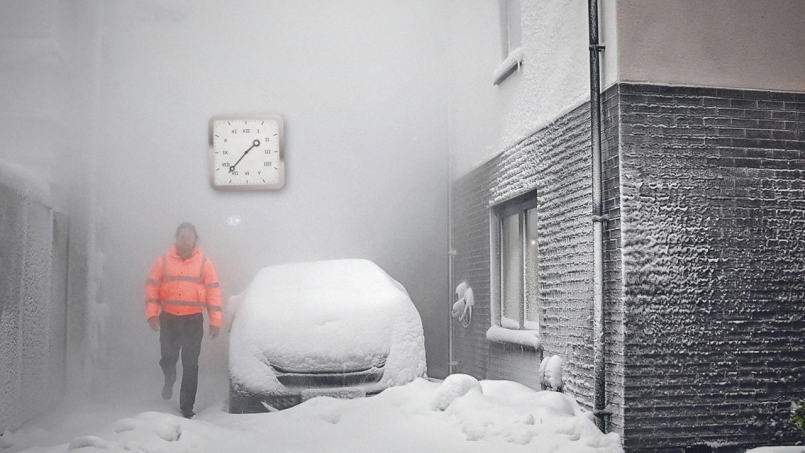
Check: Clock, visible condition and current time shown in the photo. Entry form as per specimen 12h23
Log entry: 1h37
